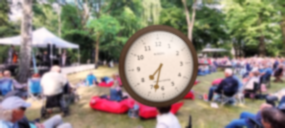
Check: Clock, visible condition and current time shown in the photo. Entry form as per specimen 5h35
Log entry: 7h33
